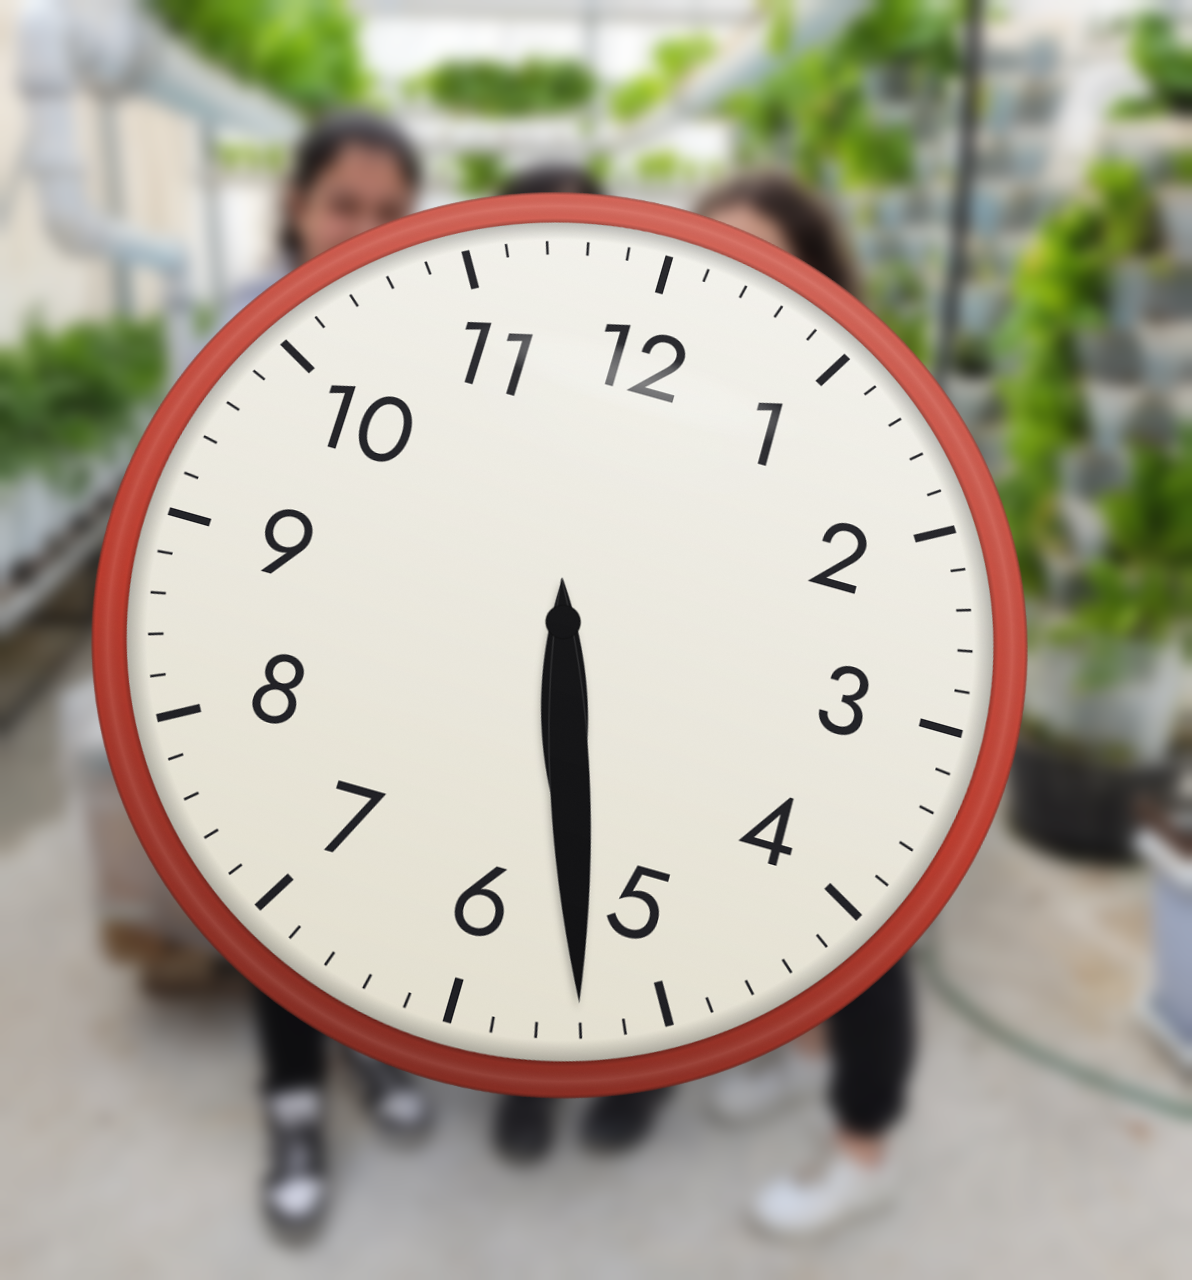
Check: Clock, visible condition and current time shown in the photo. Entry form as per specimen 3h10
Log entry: 5h27
